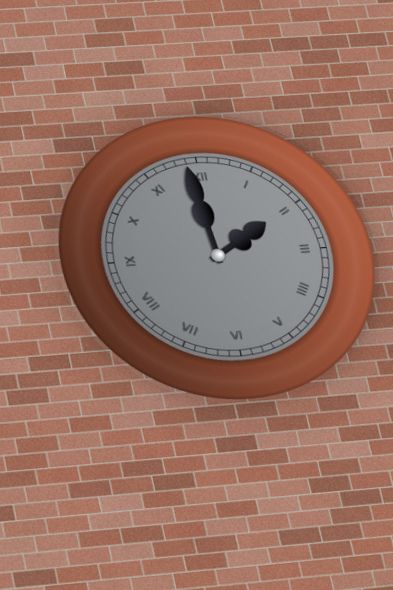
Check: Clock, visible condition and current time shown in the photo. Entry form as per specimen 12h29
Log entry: 1h59
